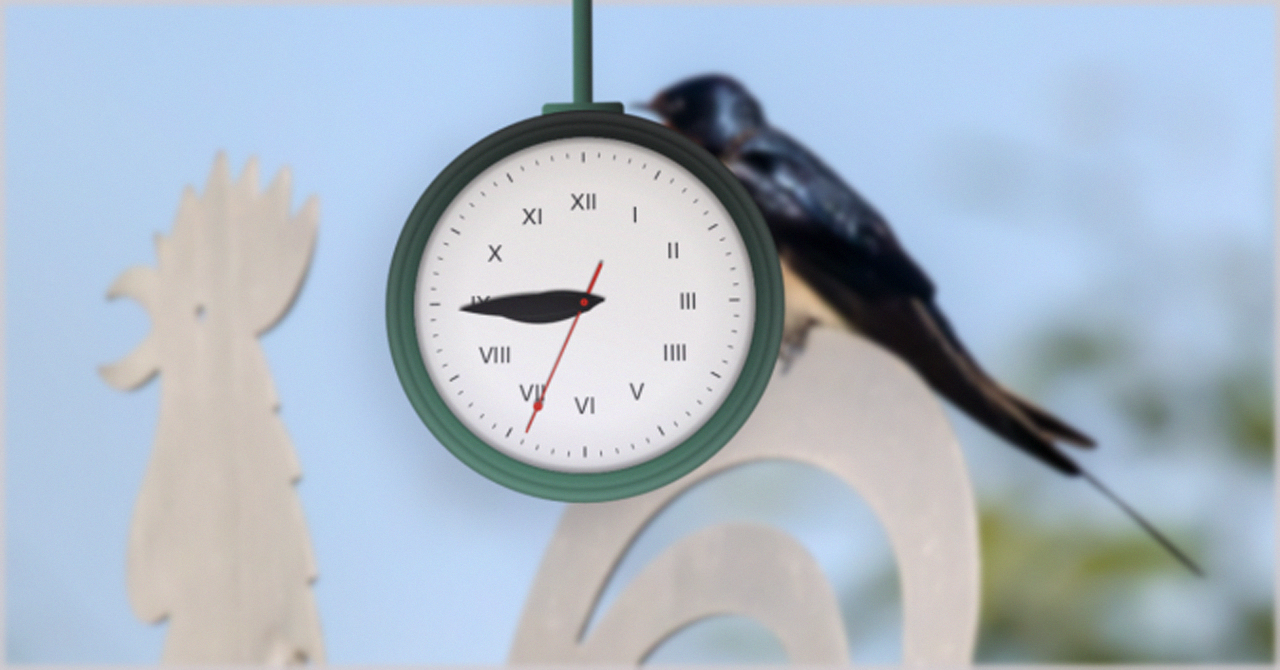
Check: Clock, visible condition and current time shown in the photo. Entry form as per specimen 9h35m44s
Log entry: 8h44m34s
